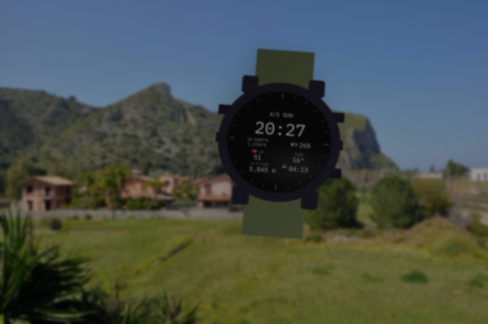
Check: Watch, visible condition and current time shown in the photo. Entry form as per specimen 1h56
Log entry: 20h27
